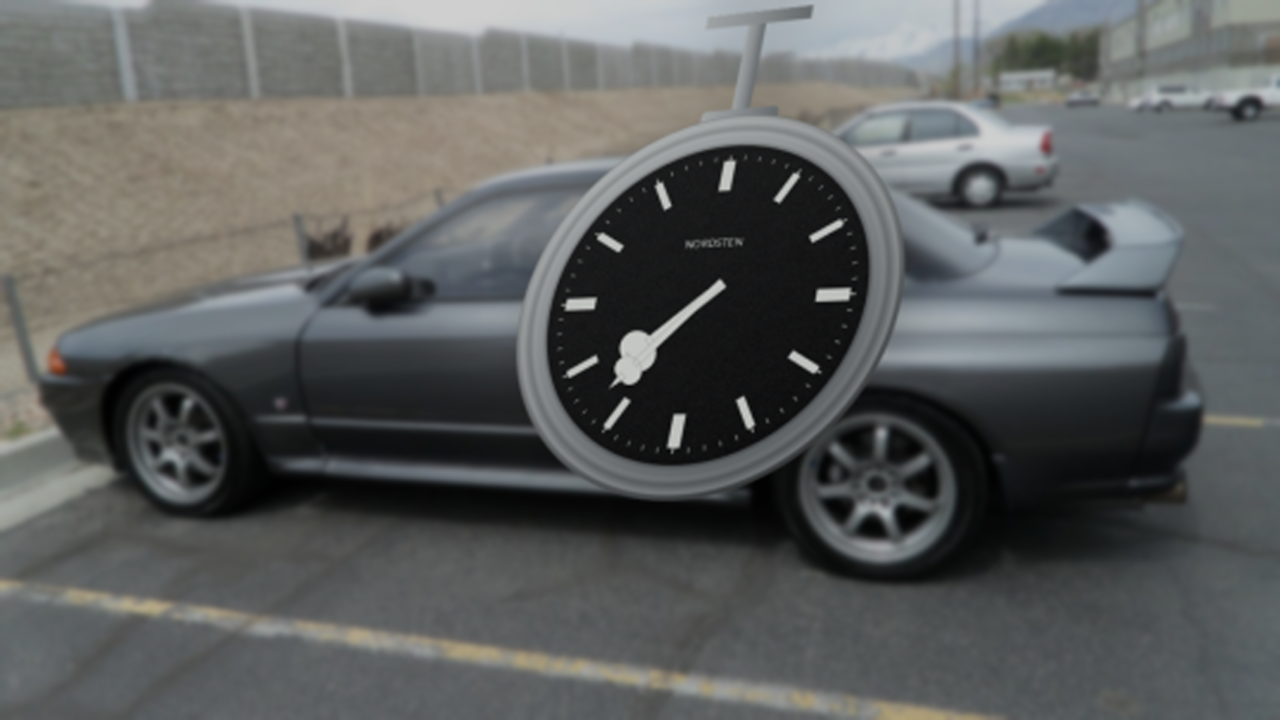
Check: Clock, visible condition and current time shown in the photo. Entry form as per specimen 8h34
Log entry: 7h37
